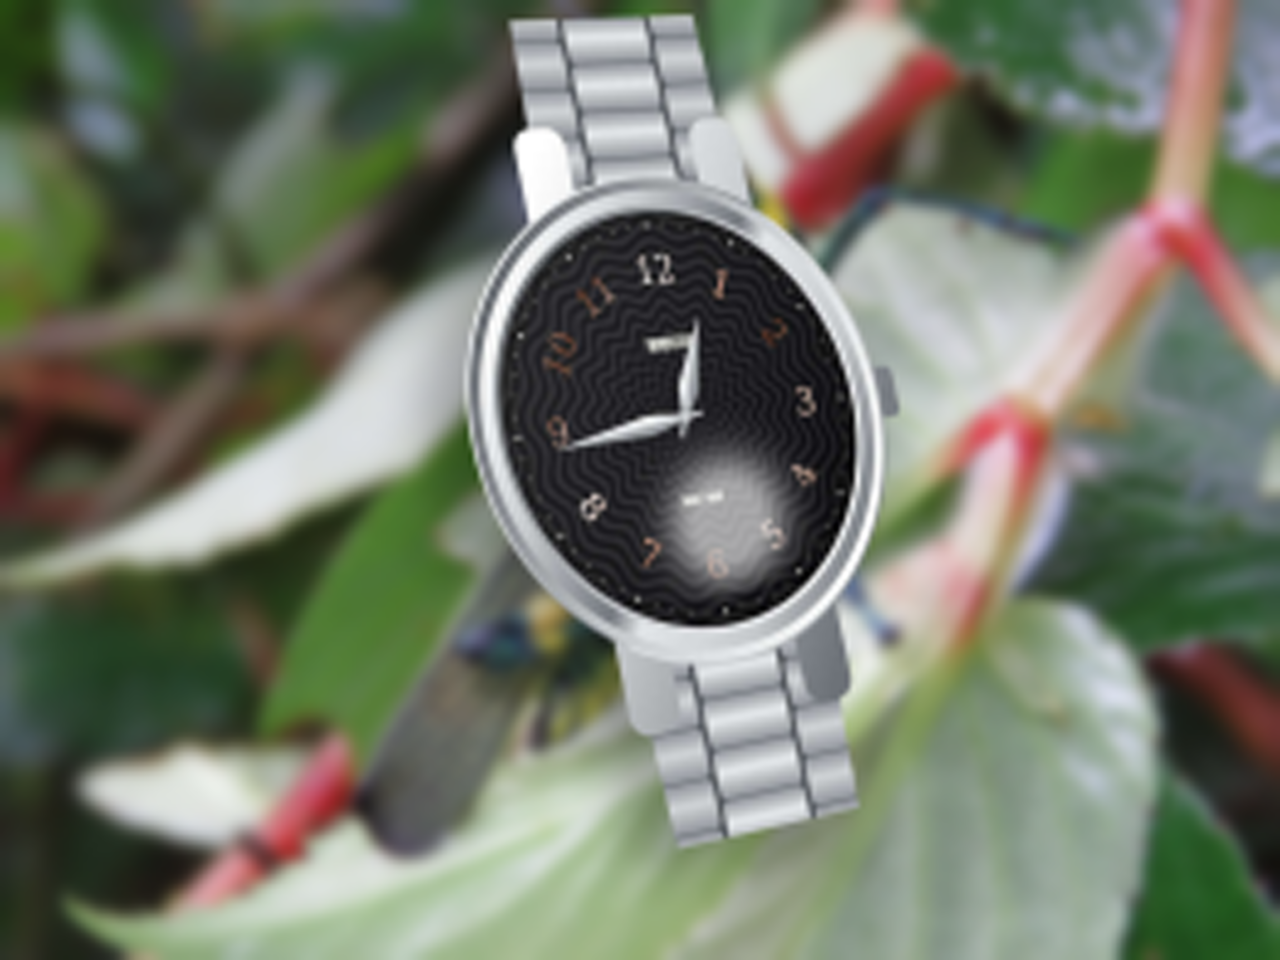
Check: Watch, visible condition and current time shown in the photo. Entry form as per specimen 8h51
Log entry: 12h44
